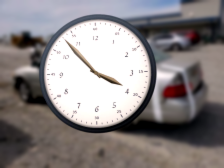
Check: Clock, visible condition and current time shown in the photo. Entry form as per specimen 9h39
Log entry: 3h53
